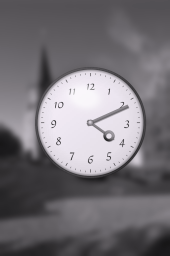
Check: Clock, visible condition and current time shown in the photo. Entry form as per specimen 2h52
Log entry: 4h11
